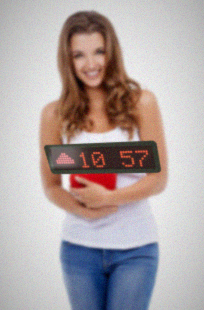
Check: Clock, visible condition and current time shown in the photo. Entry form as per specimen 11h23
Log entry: 10h57
